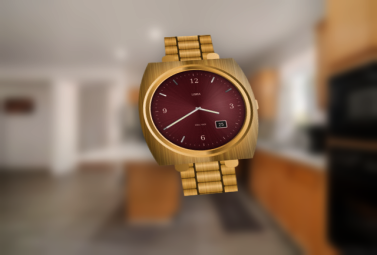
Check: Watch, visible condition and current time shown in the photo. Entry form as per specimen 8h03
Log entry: 3h40
